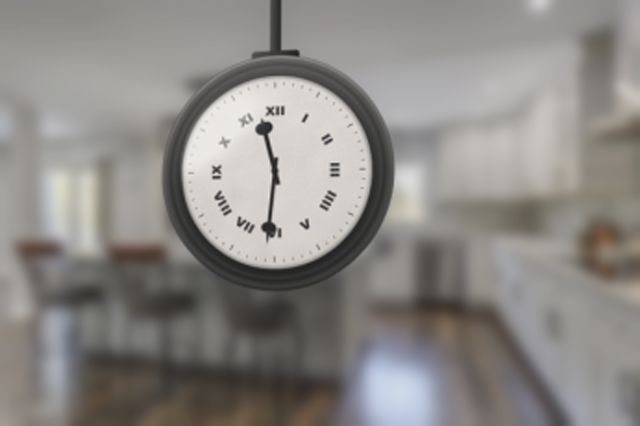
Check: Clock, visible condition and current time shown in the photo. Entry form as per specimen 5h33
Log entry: 11h31
